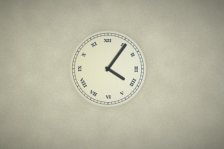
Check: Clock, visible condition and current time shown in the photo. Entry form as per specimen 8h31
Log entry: 4h06
